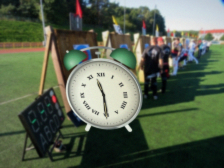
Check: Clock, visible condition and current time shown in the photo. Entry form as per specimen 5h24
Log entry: 11h30
